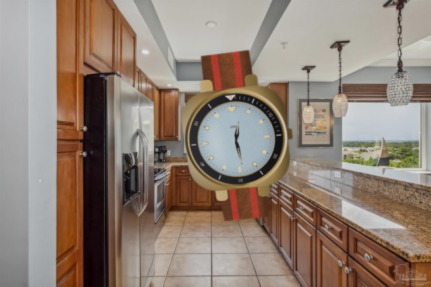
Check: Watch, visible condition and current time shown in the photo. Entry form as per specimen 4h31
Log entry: 12h29
